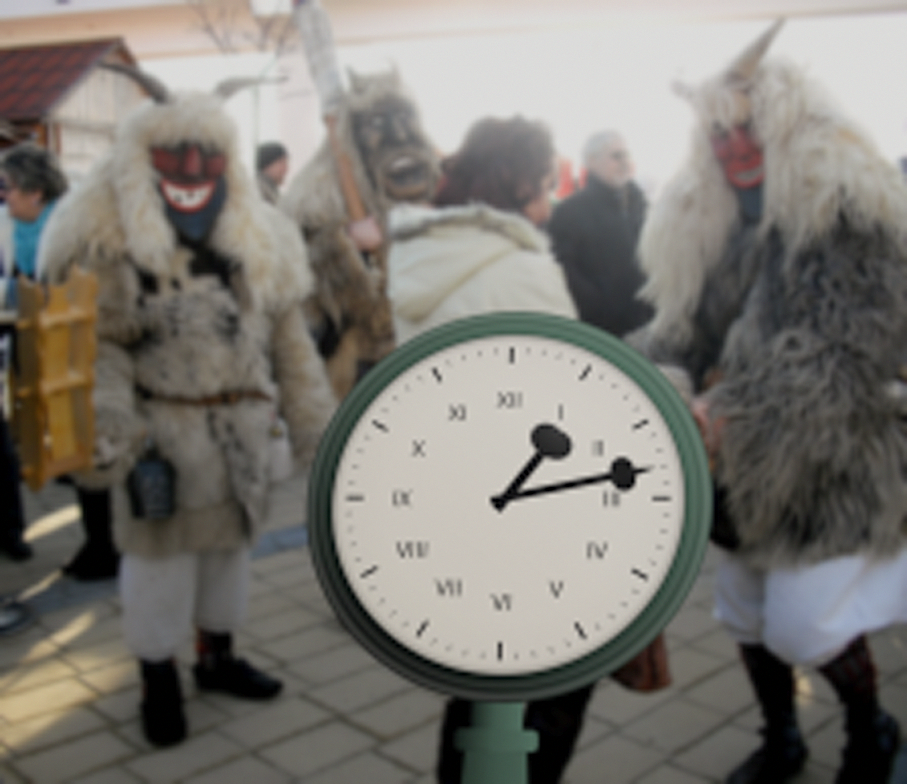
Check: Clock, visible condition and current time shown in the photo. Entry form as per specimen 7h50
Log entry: 1h13
